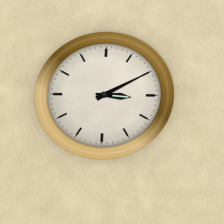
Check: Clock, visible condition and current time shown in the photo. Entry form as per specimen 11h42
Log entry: 3h10
